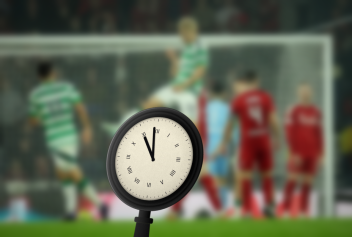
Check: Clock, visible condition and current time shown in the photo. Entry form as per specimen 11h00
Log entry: 10h59
